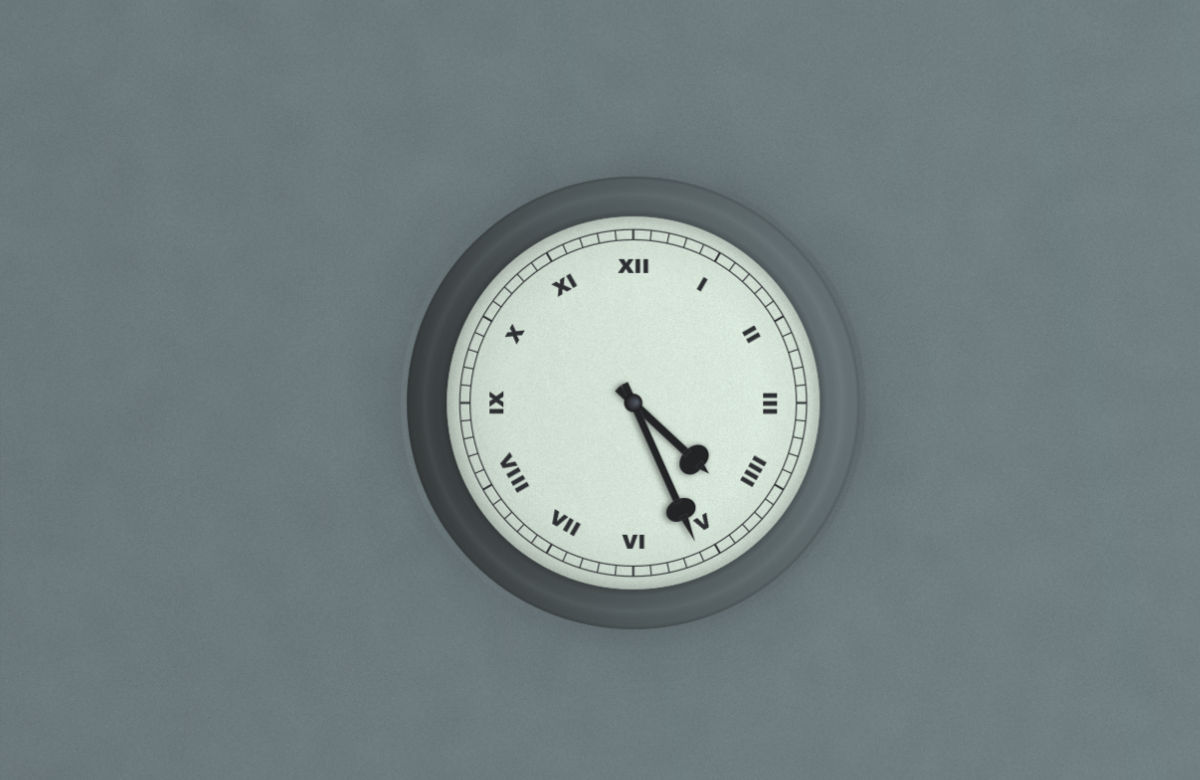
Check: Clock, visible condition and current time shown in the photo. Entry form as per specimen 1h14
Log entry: 4h26
